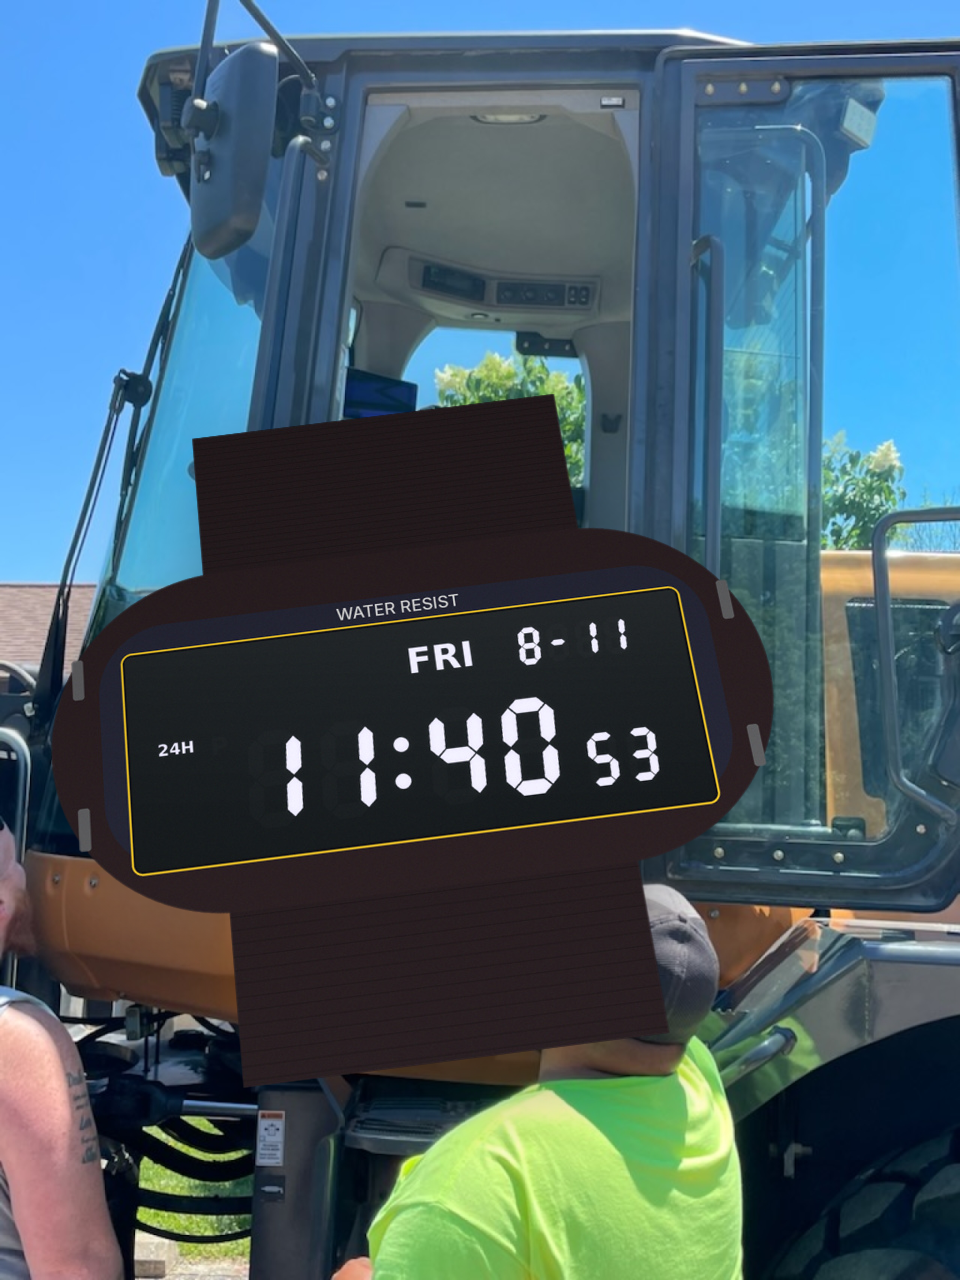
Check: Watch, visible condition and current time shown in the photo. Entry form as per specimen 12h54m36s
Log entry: 11h40m53s
